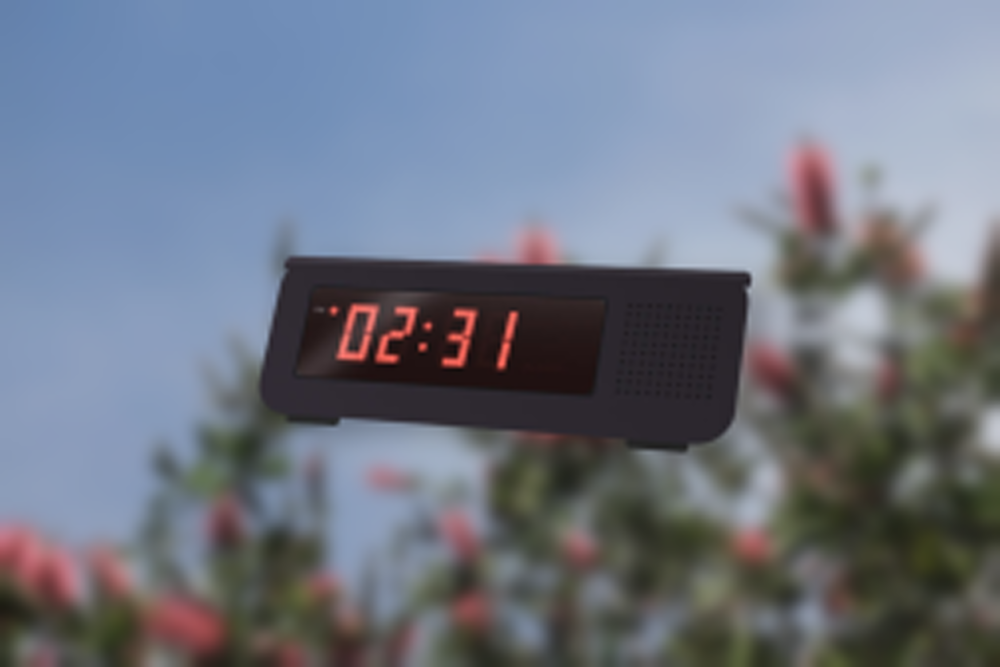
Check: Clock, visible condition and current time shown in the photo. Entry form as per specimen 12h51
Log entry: 2h31
